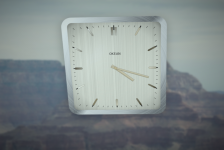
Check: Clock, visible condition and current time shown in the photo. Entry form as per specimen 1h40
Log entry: 4h18
